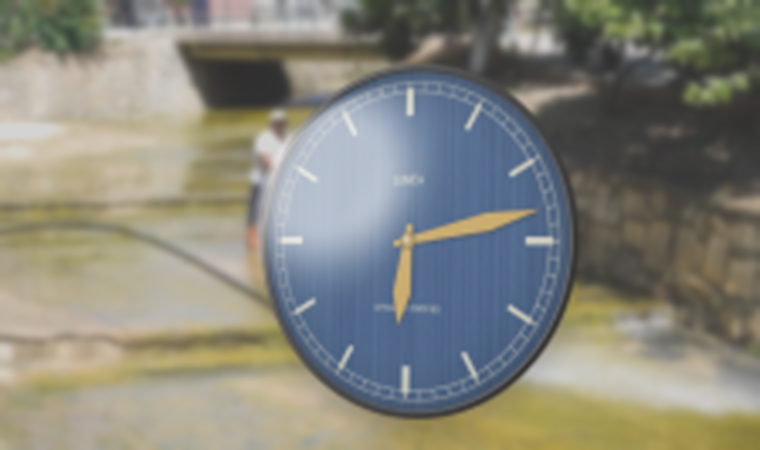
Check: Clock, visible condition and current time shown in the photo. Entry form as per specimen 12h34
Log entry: 6h13
